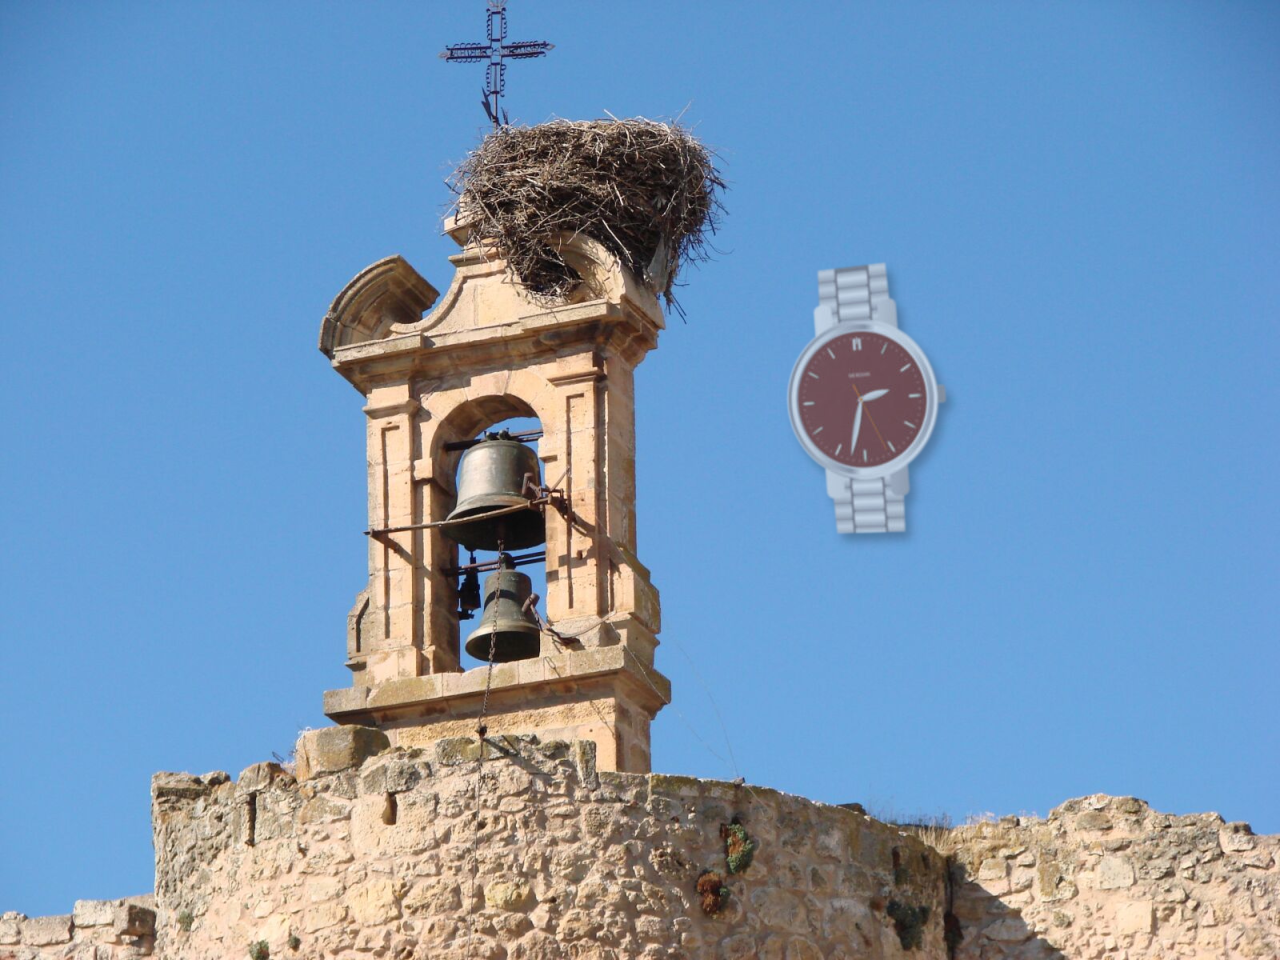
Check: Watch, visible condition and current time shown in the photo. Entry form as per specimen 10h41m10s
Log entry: 2h32m26s
